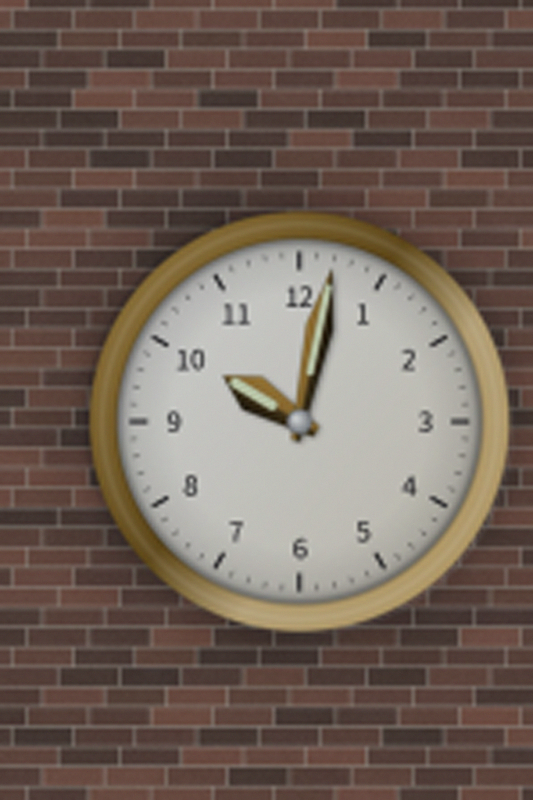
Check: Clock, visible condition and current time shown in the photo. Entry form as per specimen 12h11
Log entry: 10h02
